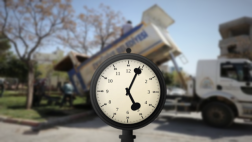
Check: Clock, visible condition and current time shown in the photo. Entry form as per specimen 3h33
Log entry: 5h04
